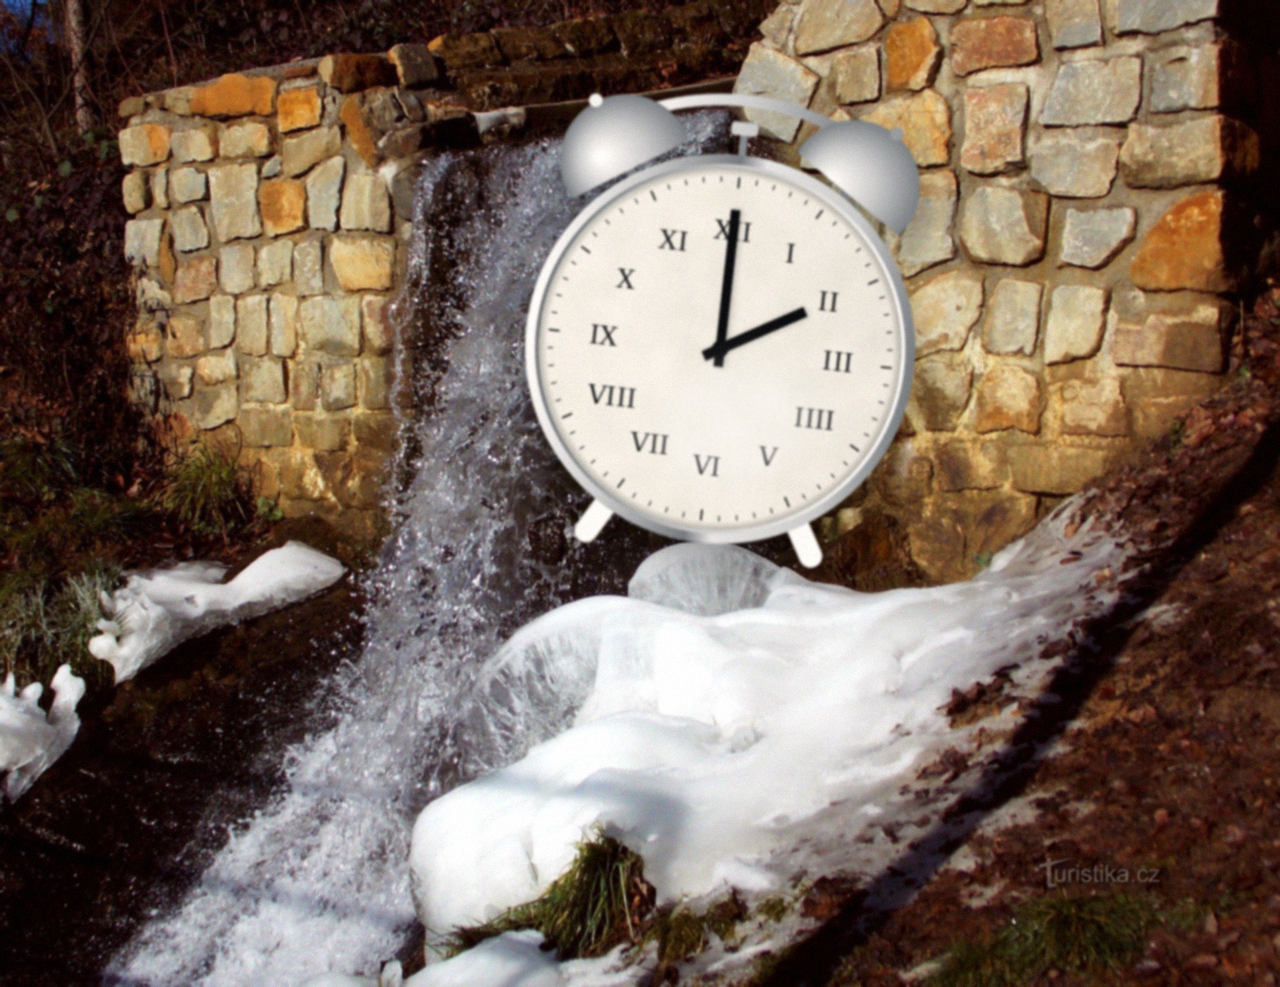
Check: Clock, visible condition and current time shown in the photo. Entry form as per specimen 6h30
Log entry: 2h00
